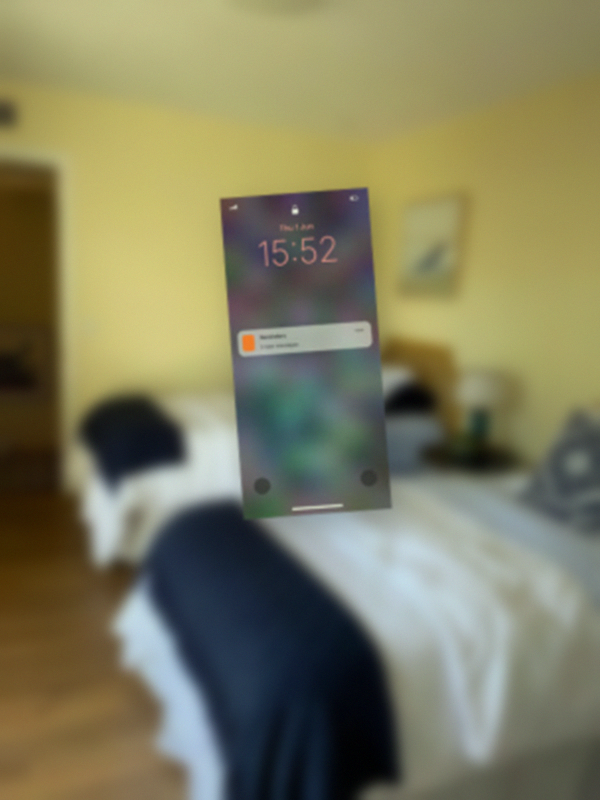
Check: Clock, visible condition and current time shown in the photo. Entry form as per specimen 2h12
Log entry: 15h52
